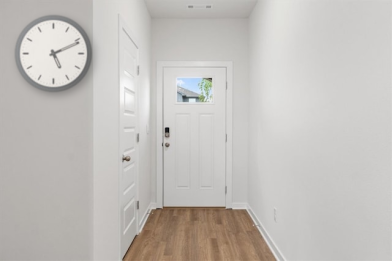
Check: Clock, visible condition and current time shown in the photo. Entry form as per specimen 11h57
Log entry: 5h11
